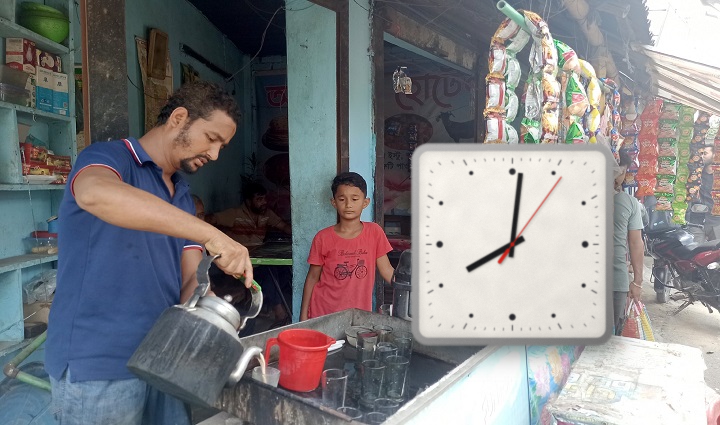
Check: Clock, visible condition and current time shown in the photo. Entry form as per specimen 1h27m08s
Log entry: 8h01m06s
